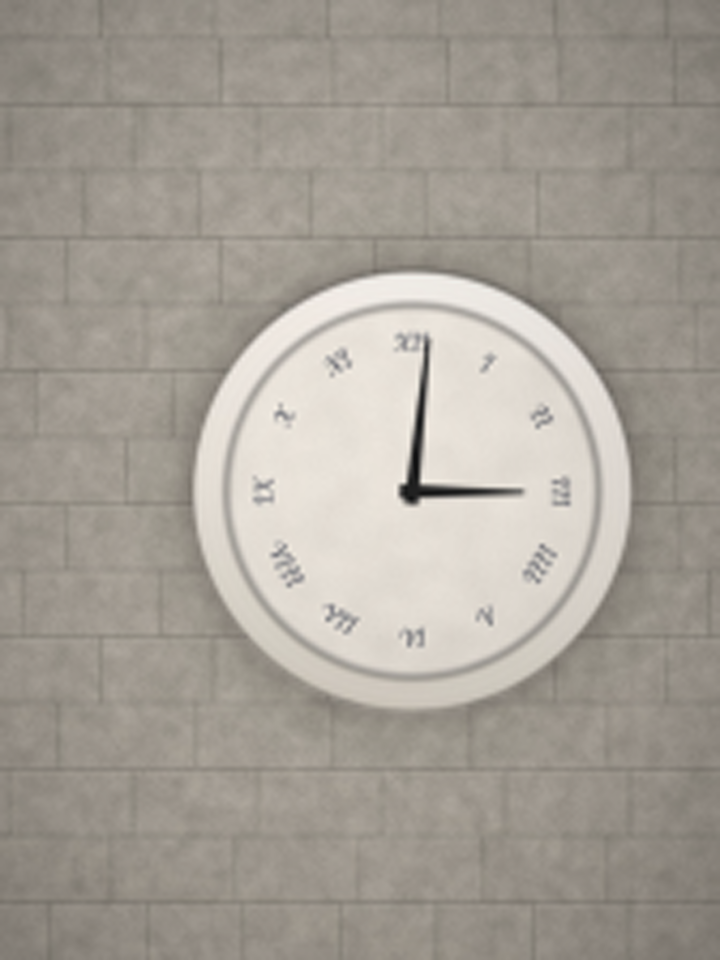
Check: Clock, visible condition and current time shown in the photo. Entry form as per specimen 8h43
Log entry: 3h01
